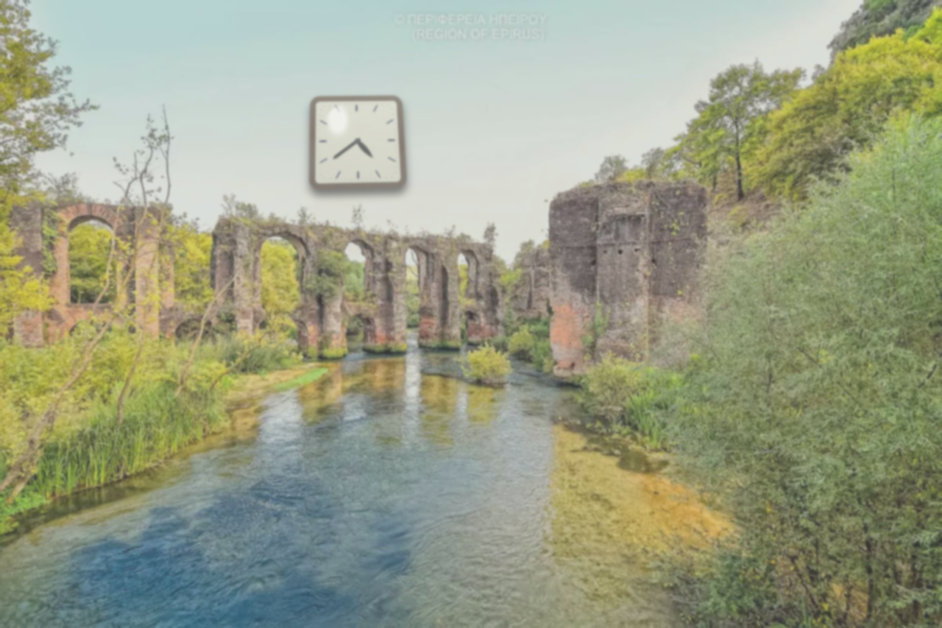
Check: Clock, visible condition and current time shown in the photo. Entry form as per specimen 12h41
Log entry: 4h39
